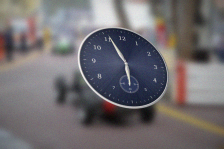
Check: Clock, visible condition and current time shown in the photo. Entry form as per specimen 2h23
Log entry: 5h56
